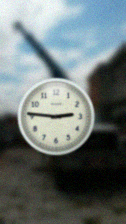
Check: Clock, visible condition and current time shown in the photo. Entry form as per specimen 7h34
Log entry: 2h46
